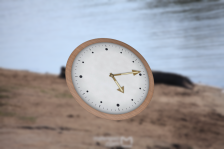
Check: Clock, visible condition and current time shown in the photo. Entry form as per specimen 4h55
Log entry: 5h14
